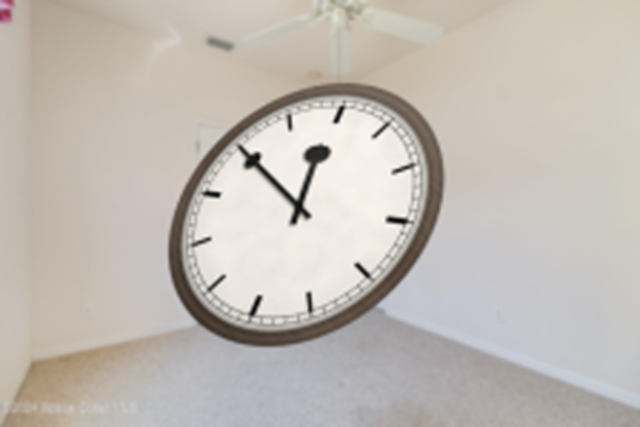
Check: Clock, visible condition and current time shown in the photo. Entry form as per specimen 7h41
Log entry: 11h50
